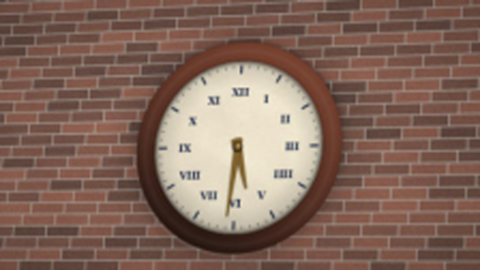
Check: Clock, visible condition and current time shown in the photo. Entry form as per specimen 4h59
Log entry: 5h31
